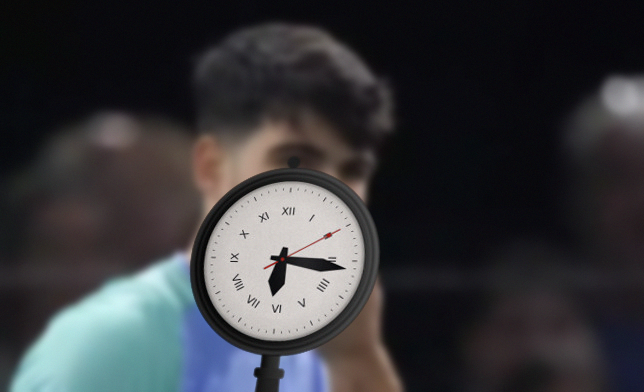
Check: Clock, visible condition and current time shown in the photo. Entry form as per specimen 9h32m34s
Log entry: 6h16m10s
